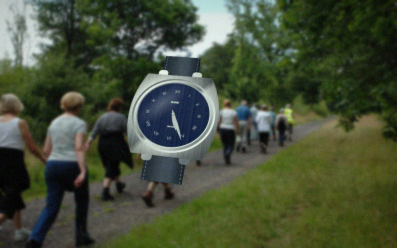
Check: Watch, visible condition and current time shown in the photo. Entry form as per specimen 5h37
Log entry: 5h26
